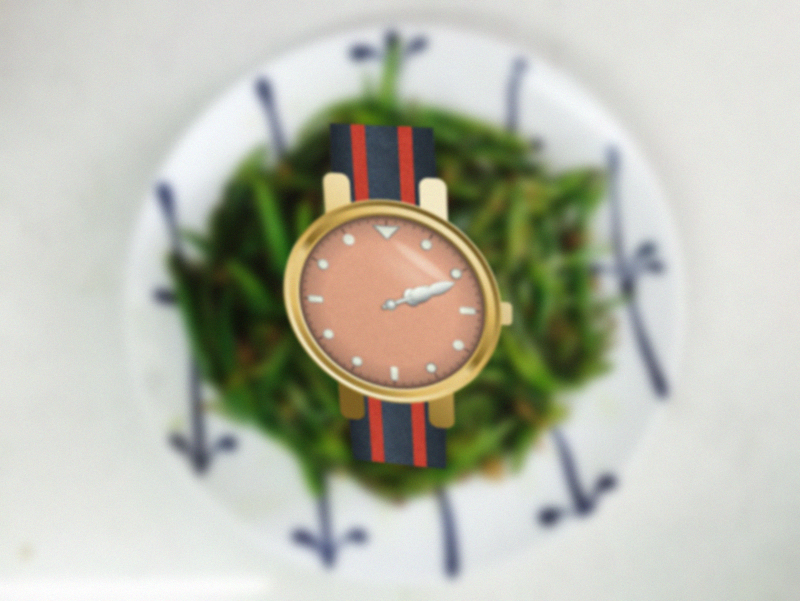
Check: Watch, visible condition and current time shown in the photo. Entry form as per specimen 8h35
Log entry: 2h11
